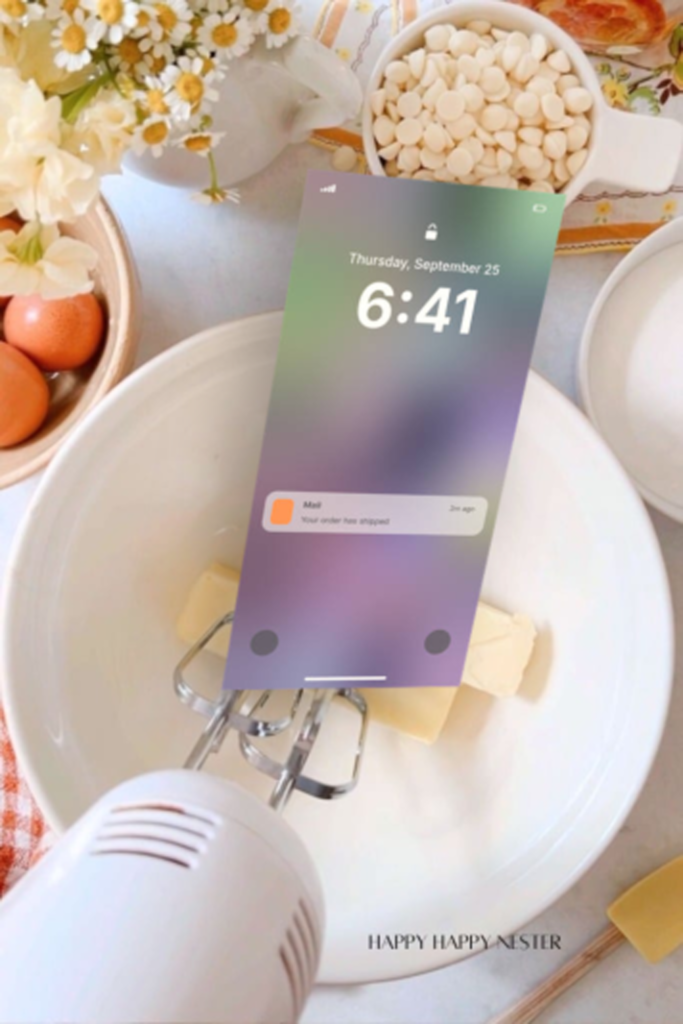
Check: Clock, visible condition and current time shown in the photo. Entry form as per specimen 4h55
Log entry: 6h41
